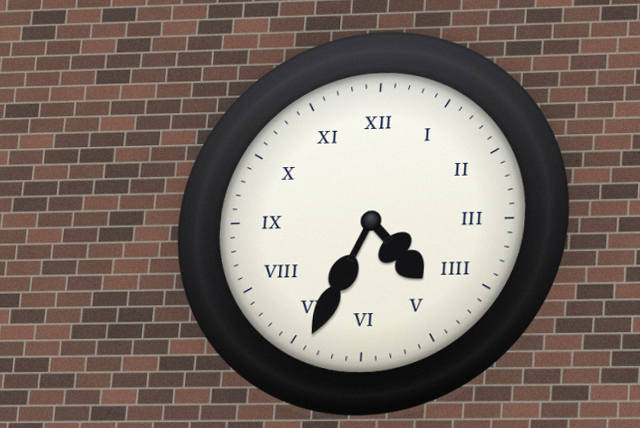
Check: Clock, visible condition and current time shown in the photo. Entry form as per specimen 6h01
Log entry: 4h34
